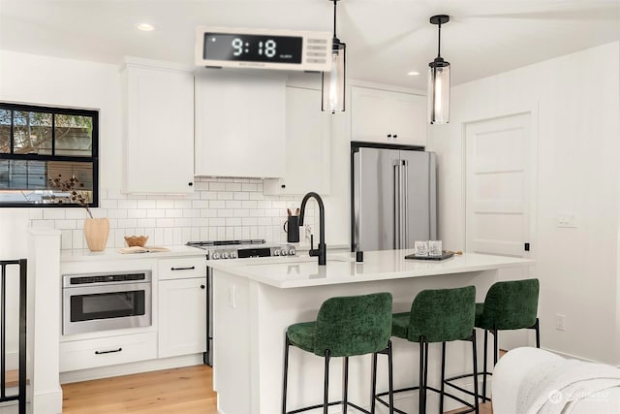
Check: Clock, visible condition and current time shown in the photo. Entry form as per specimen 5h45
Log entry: 9h18
